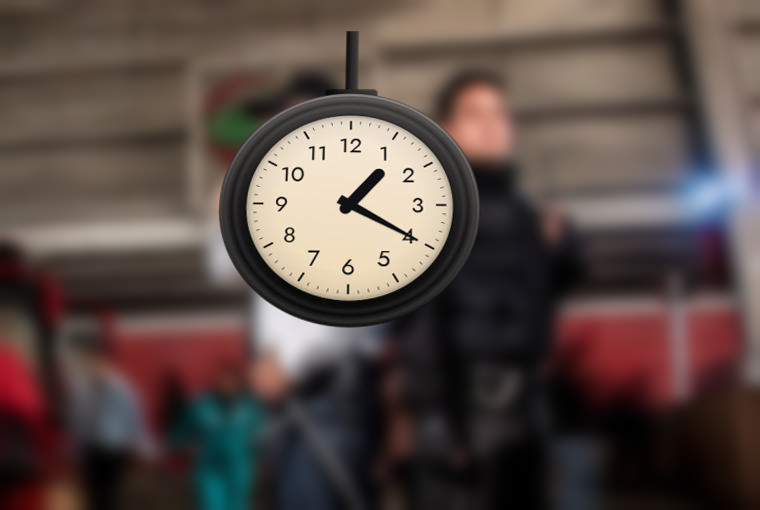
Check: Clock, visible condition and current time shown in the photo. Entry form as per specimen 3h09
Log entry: 1h20
